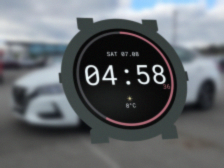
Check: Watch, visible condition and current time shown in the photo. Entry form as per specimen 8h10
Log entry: 4h58
